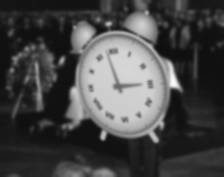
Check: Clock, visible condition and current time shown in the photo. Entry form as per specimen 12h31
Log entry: 2h58
